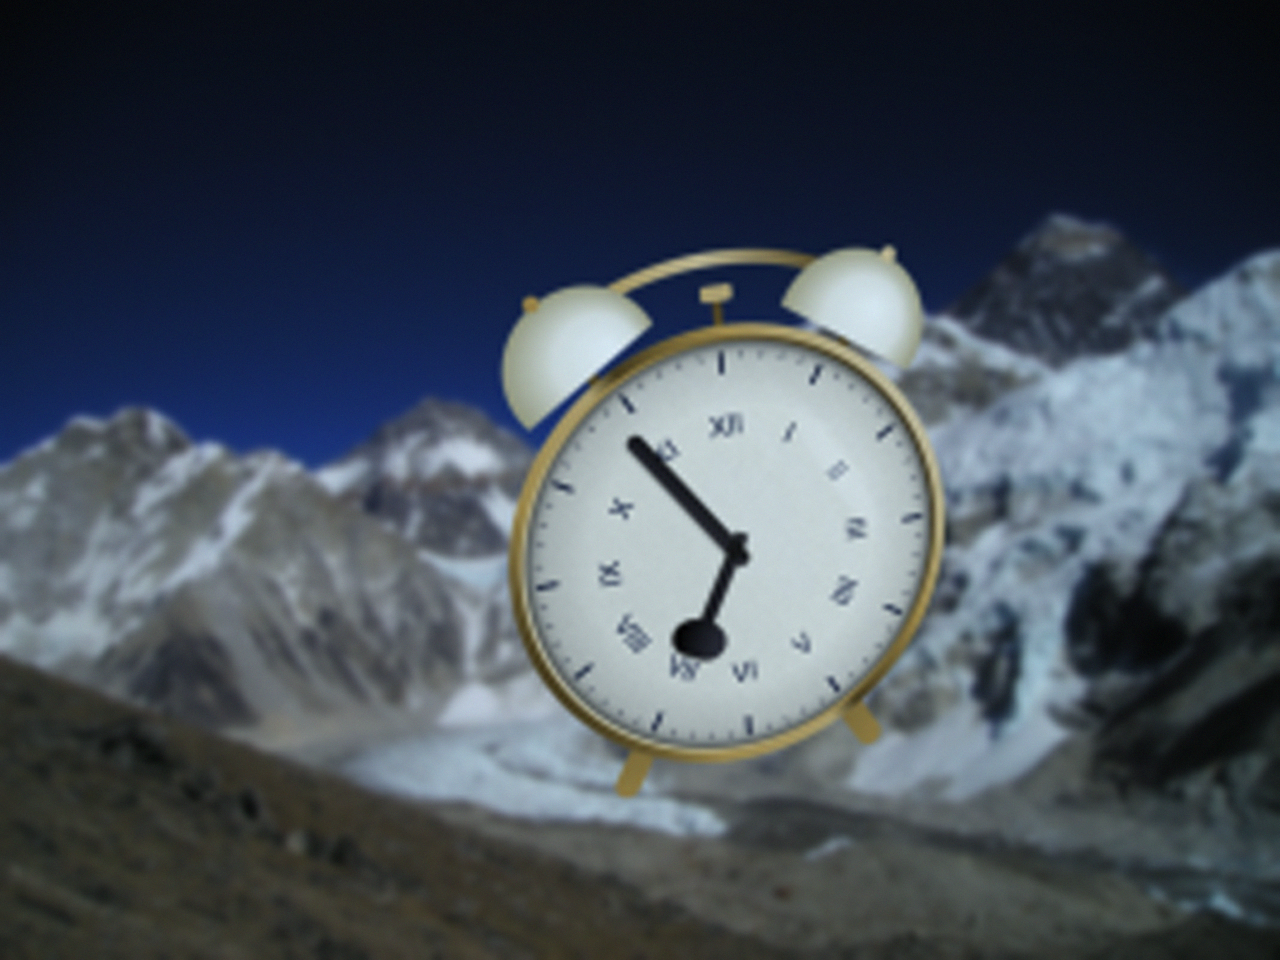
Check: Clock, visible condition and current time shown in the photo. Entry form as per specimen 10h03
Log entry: 6h54
